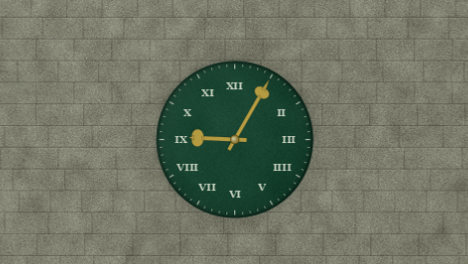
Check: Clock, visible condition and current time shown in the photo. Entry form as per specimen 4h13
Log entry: 9h05
